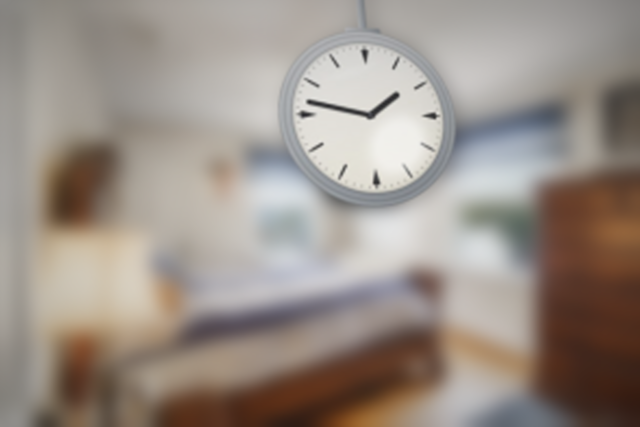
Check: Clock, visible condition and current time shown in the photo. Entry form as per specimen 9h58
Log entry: 1h47
